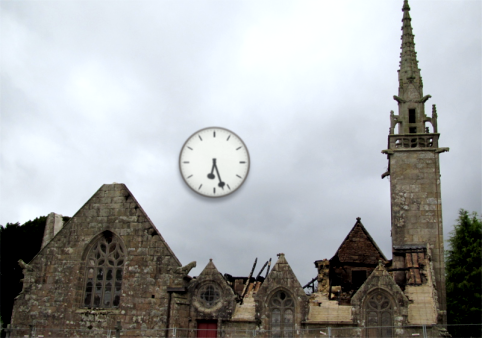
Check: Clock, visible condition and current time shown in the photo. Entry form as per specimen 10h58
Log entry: 6h27
